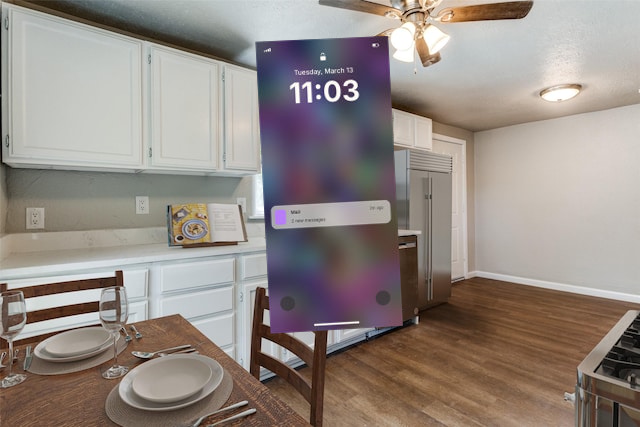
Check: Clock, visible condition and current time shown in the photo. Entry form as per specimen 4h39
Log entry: 11h03
